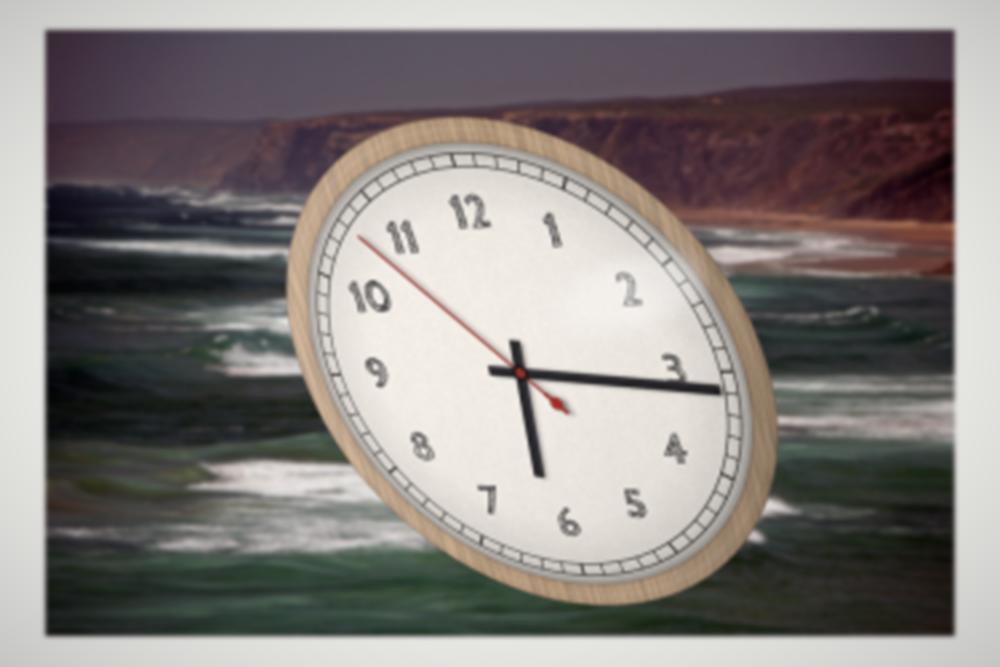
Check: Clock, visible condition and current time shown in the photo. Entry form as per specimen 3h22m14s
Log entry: 6h15m53s
